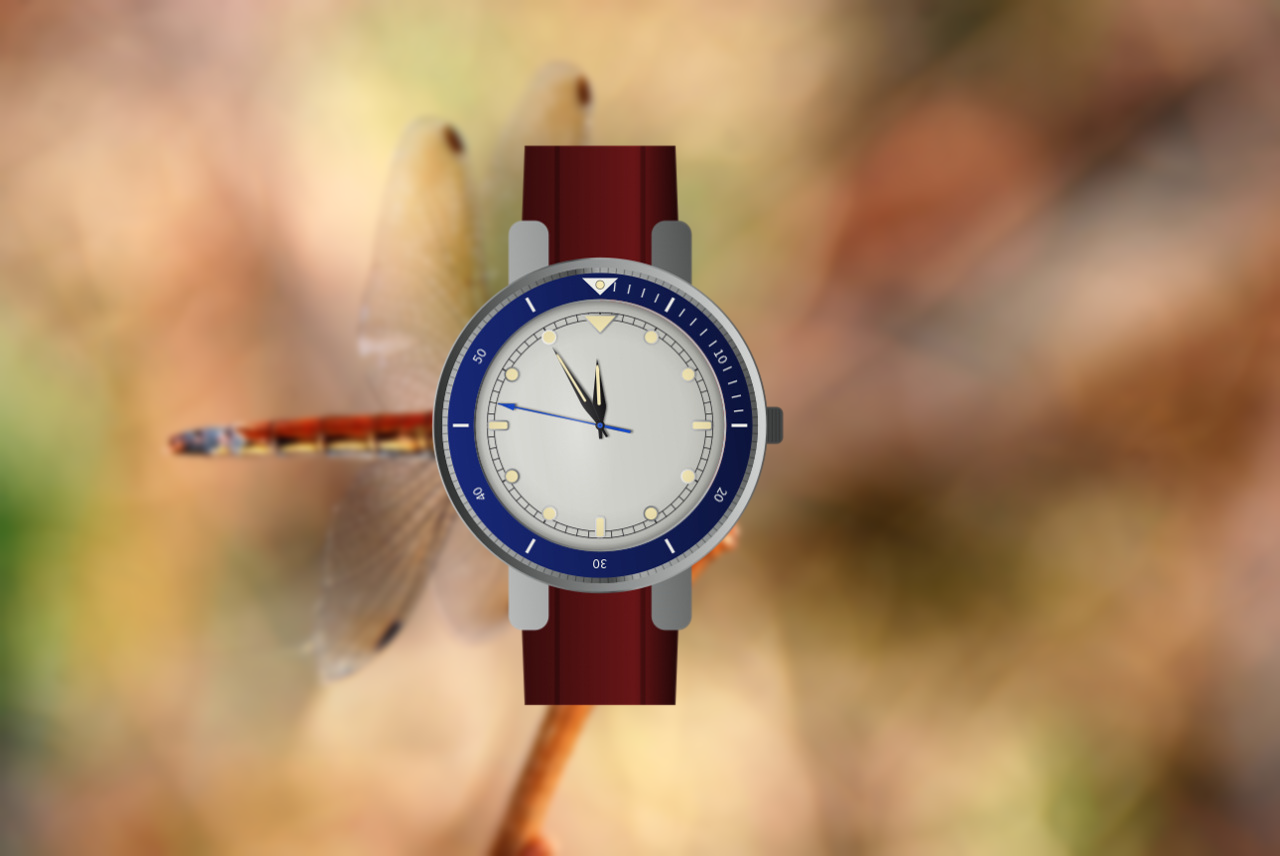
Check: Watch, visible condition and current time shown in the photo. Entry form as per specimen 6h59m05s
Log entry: 11h54m47s
